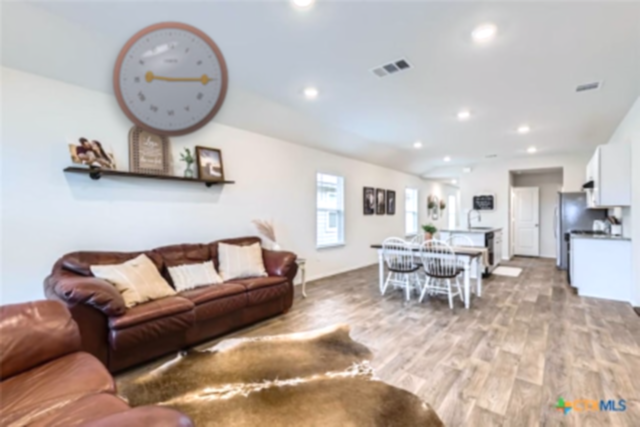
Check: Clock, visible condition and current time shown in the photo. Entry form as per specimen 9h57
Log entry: 9h15
